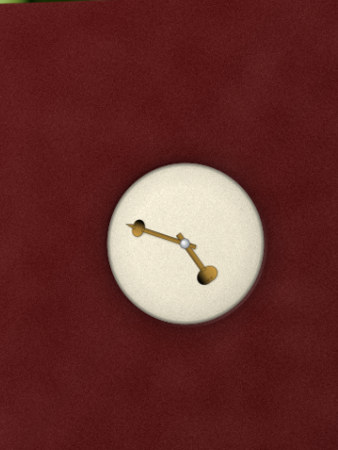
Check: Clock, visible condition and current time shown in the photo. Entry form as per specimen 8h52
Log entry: 4h48
